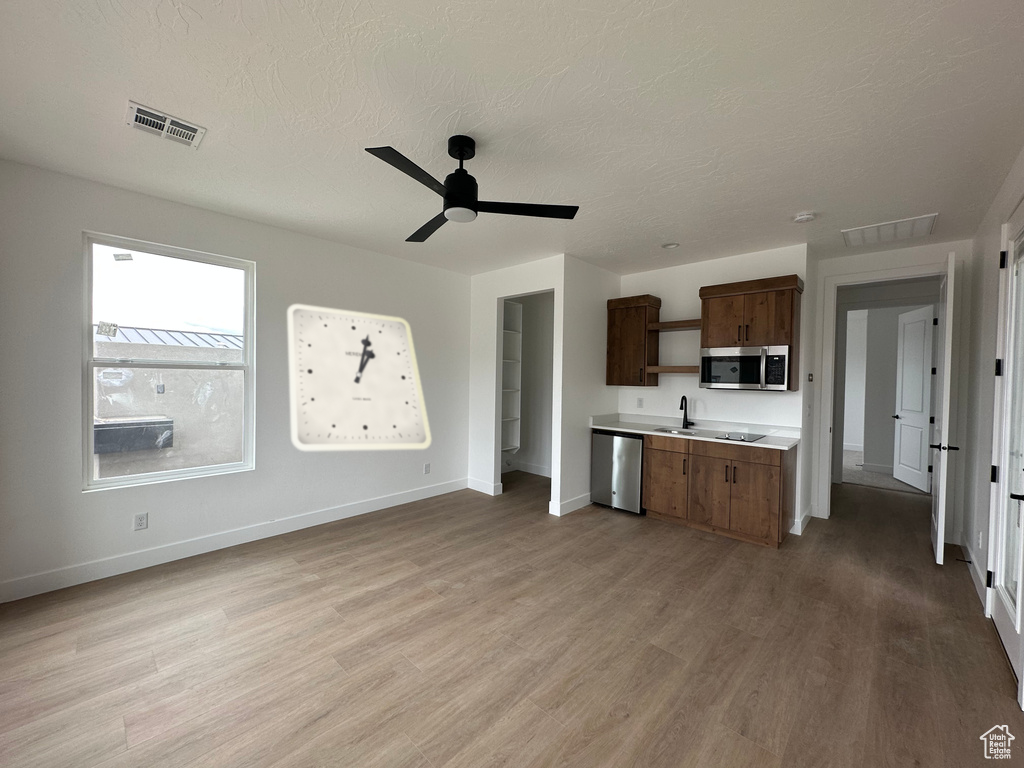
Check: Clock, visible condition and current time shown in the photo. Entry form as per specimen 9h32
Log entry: 1h03
